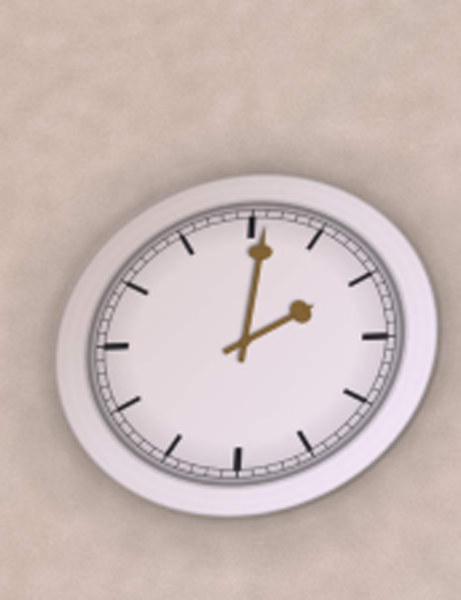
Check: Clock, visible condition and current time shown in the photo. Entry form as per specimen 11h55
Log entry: 2h01
